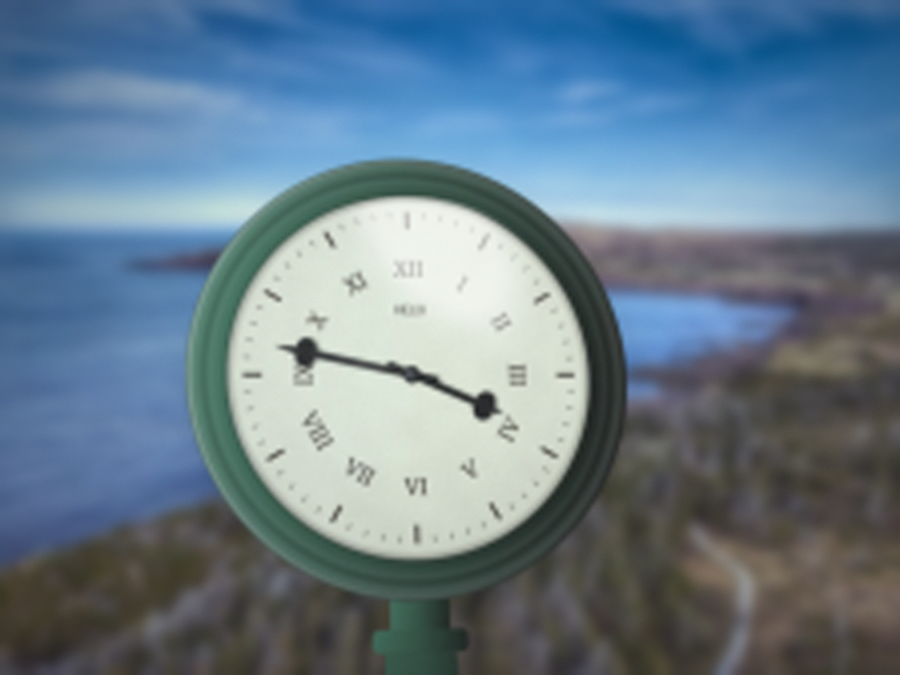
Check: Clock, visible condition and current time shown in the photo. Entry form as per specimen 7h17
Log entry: 3h47
